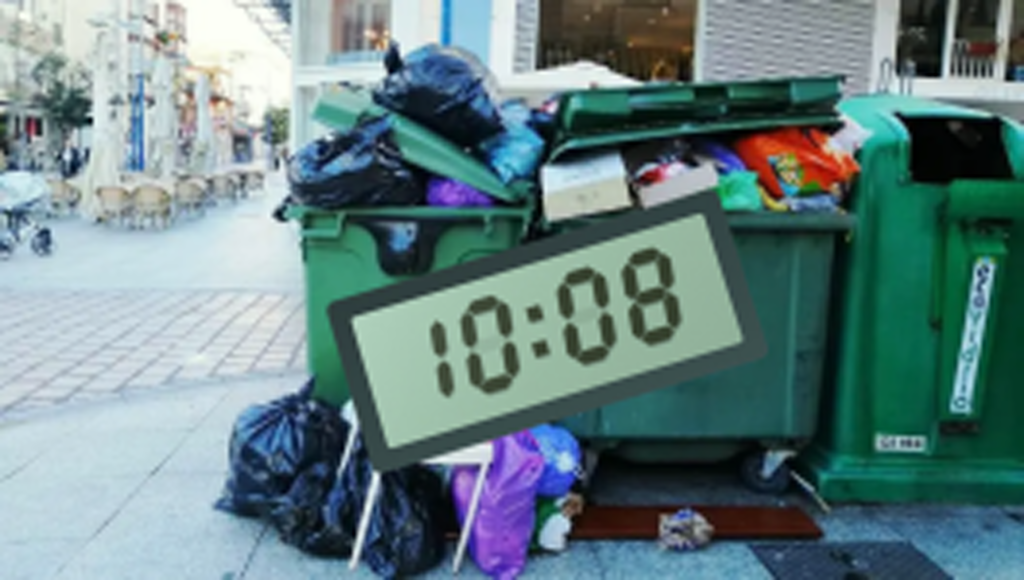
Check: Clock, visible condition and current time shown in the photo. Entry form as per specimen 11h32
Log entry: 10h08
